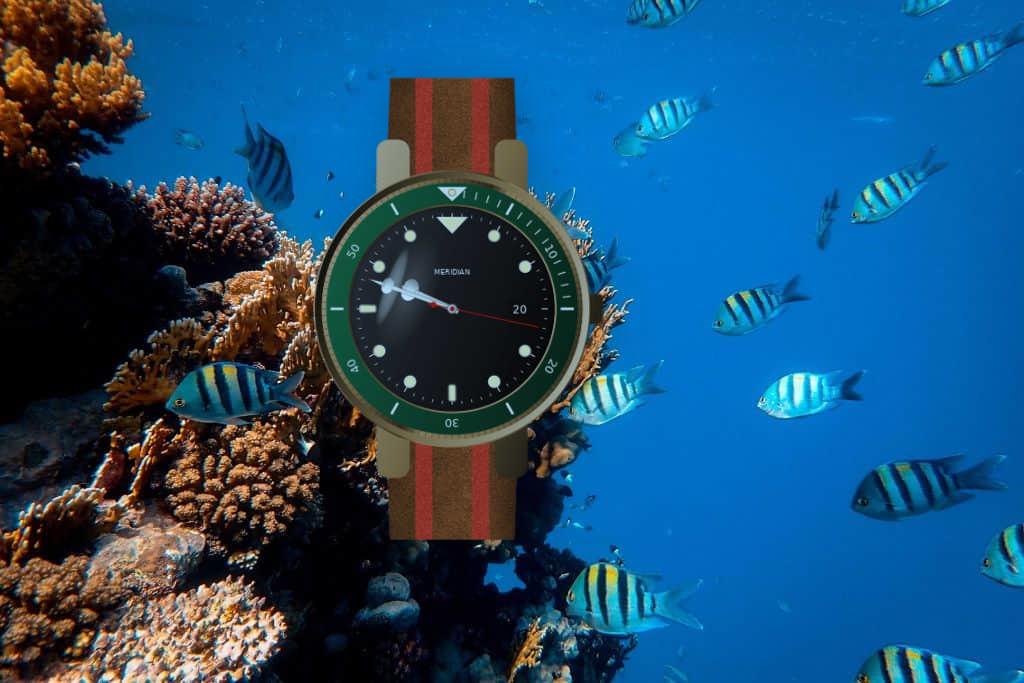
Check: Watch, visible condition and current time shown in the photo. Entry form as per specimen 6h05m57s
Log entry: 9h48m17s
